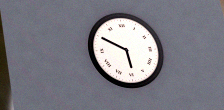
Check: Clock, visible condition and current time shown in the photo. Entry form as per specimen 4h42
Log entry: 5h50
